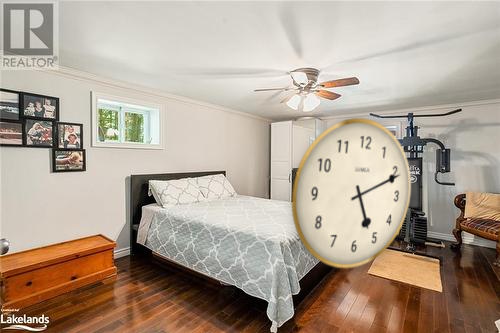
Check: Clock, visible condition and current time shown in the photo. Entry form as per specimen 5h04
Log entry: 5h11
